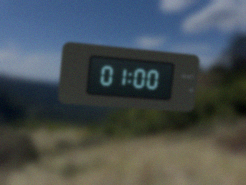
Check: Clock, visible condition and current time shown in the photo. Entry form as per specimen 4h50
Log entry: 1h00
